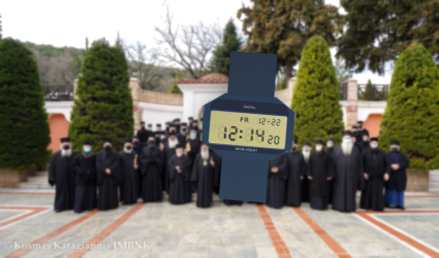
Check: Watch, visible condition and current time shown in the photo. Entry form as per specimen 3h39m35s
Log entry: 12h14m20s
